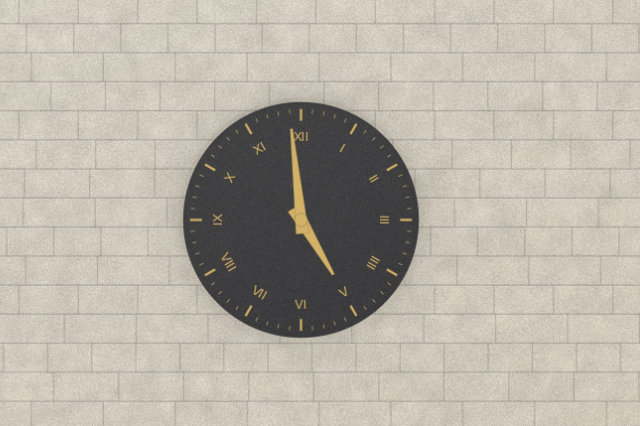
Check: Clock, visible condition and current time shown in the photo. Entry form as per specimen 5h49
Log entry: 4h59
